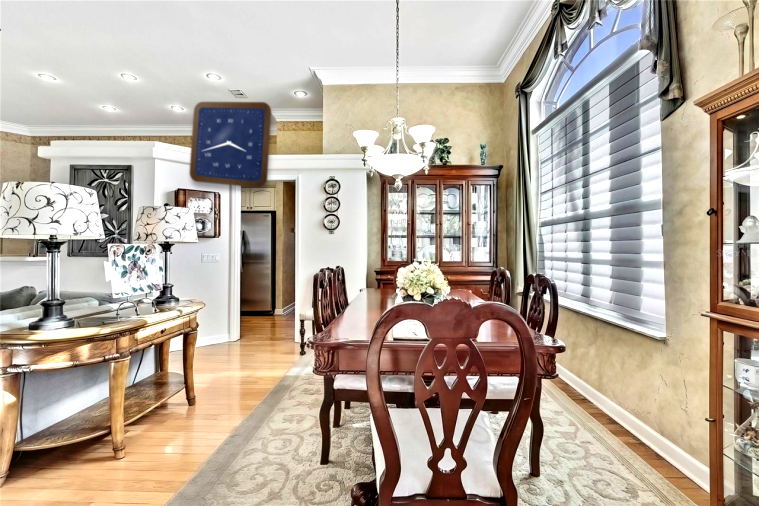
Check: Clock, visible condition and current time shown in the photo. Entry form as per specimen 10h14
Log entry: 3h42
